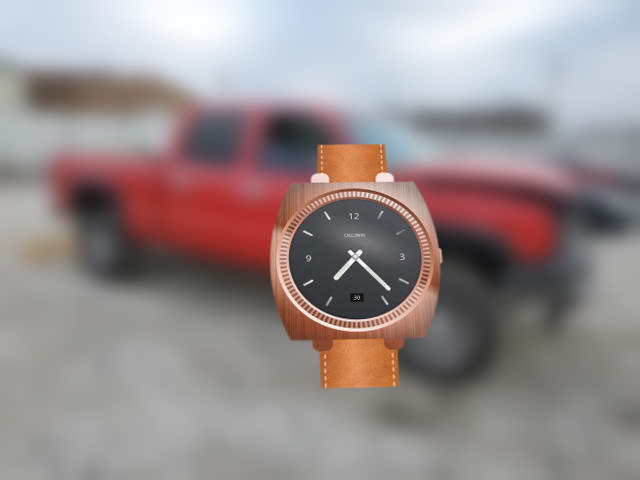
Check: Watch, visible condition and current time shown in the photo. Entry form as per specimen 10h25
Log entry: 7h23
